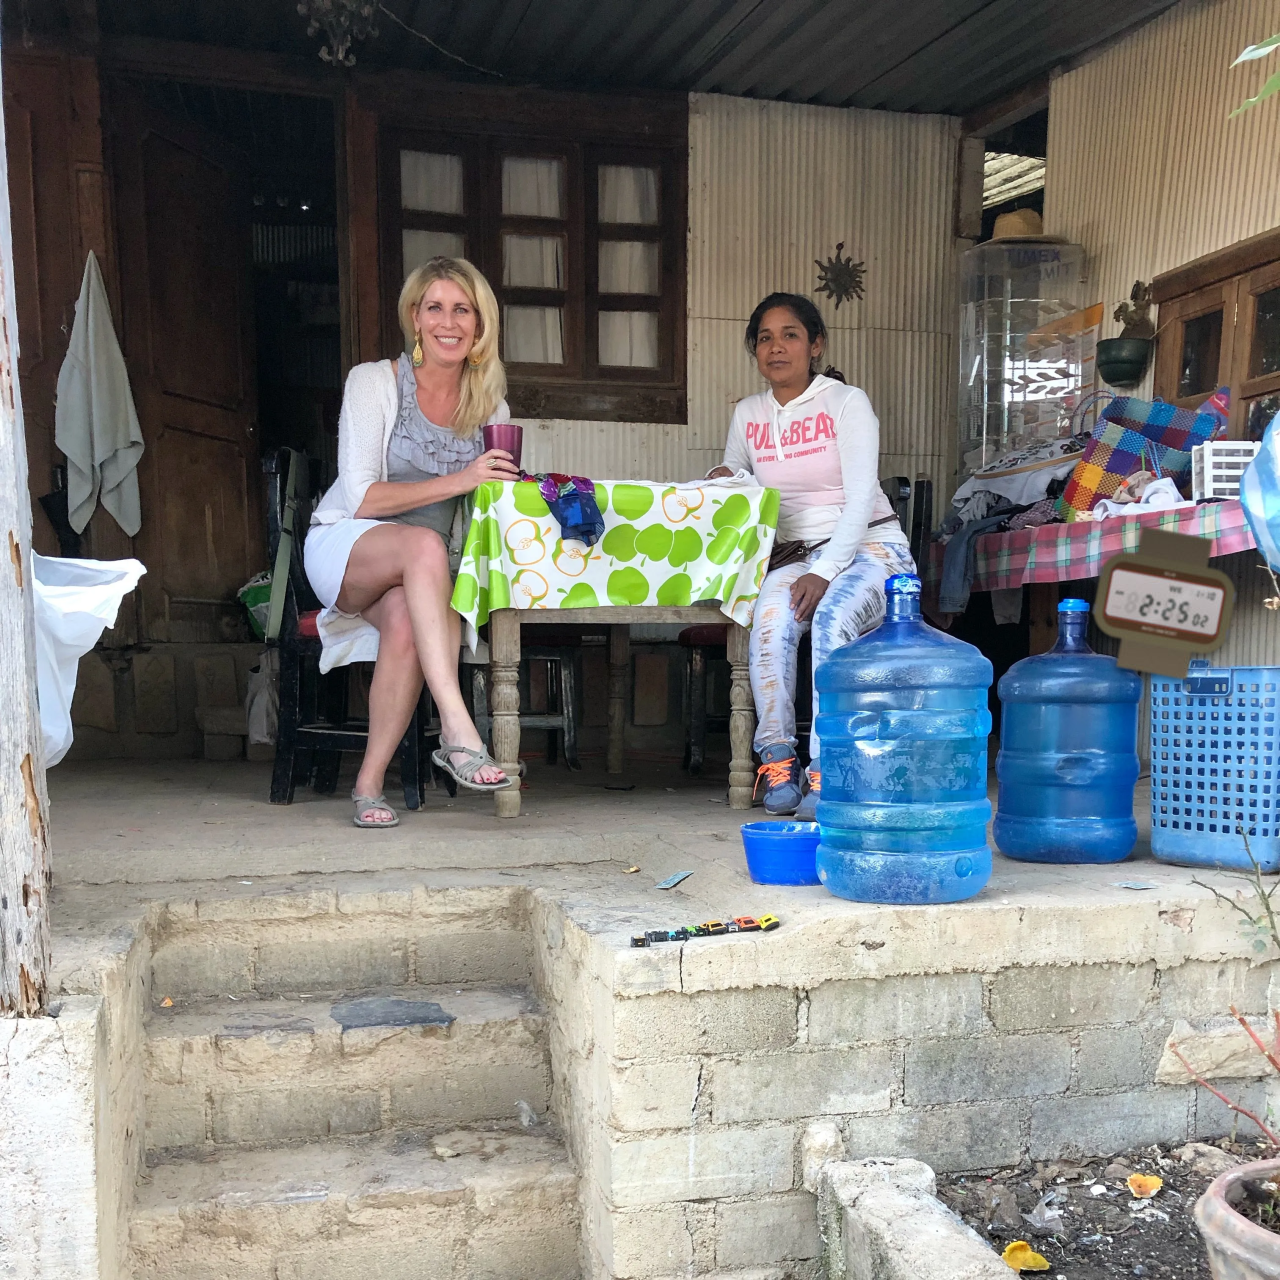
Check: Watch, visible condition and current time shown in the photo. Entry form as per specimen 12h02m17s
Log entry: 2h25m02s
